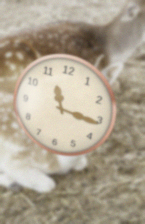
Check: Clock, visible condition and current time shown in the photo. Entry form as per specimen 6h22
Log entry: 11h16
